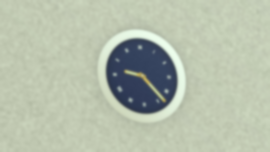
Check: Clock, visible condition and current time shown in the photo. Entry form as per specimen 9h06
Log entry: 9h23
